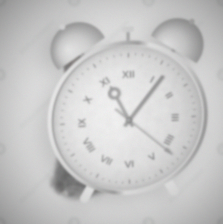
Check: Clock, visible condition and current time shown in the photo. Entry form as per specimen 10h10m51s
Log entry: 11h06m22s
